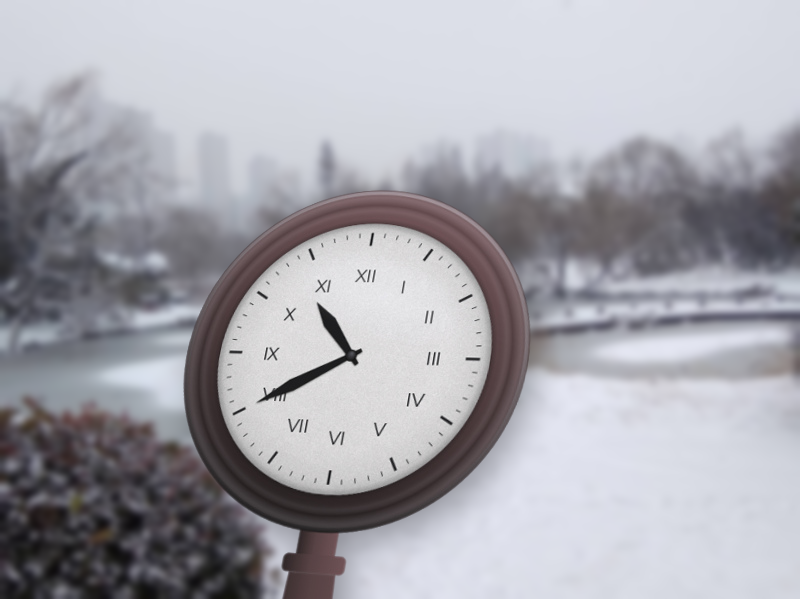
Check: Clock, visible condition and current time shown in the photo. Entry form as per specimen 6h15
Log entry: 10h40
